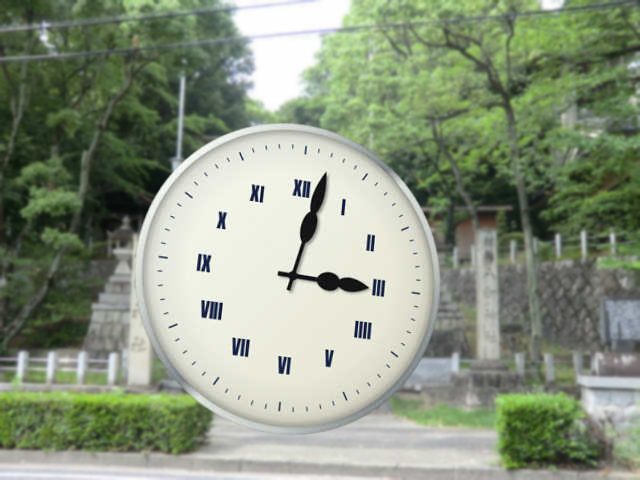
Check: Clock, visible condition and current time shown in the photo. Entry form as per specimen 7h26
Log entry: 3h02
